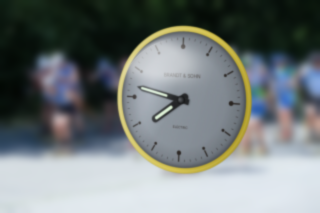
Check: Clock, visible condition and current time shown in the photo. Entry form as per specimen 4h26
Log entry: 7h47
